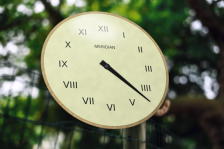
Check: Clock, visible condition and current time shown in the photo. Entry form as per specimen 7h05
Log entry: 4h22
